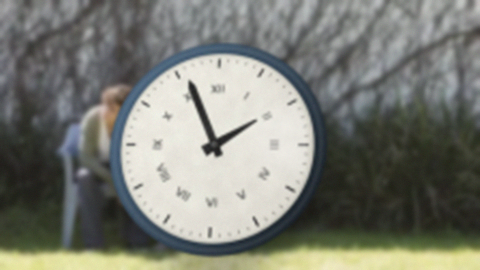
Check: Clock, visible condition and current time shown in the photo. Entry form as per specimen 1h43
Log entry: 1h56
